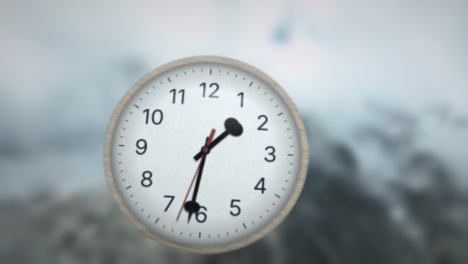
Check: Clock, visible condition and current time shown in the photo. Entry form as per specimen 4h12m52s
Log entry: 1h31m33s
